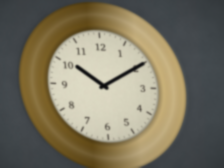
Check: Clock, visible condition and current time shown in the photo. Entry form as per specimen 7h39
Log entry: 10h10
